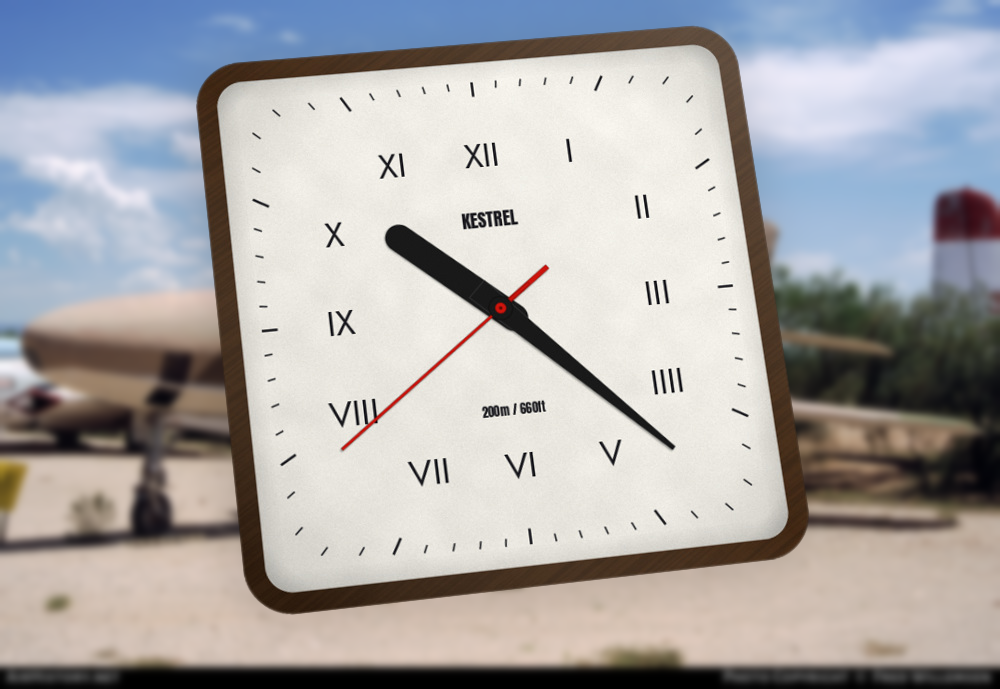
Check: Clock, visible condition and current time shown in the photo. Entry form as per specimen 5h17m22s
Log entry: 10h22m39s
